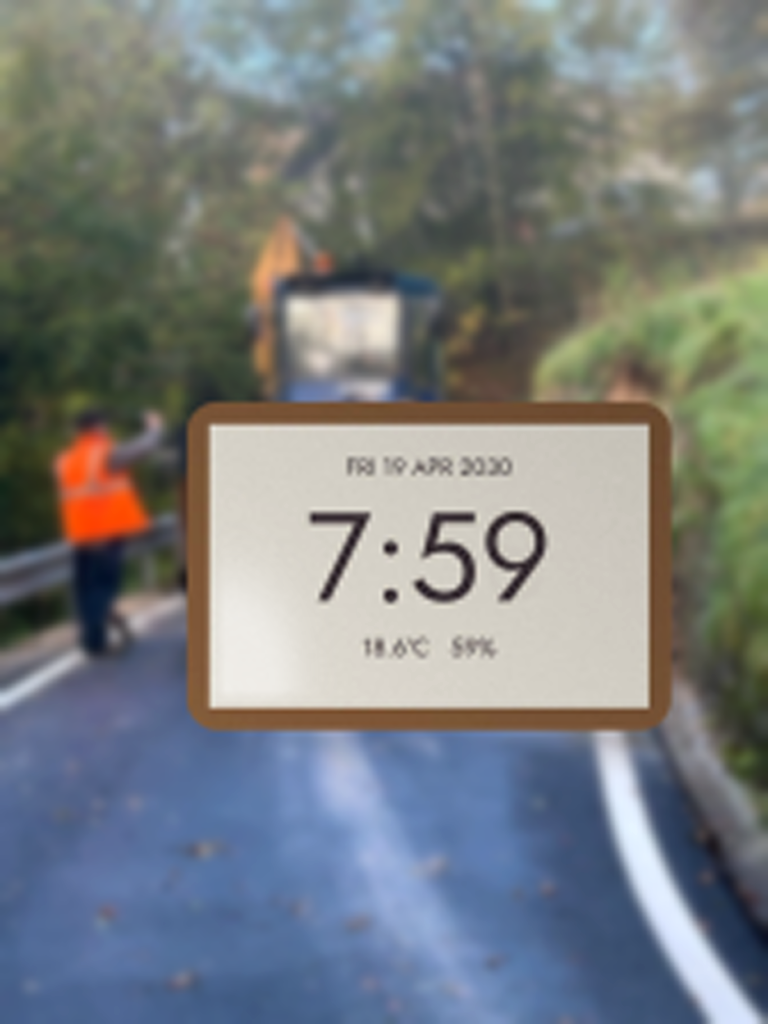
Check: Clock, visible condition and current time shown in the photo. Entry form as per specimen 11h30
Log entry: 7h59
